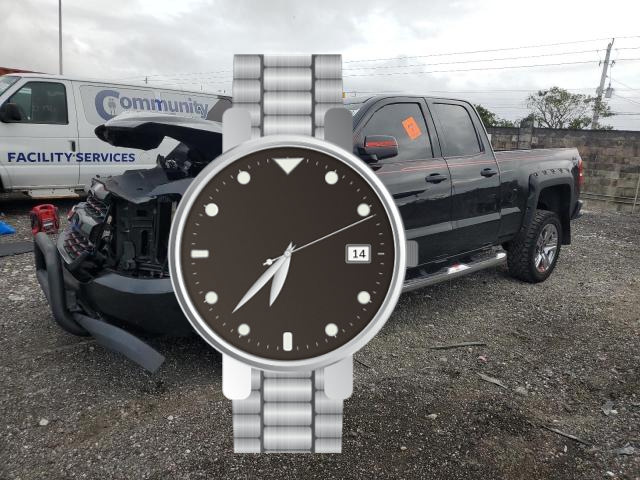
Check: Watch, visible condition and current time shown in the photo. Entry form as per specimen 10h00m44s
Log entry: 6h37m11s
